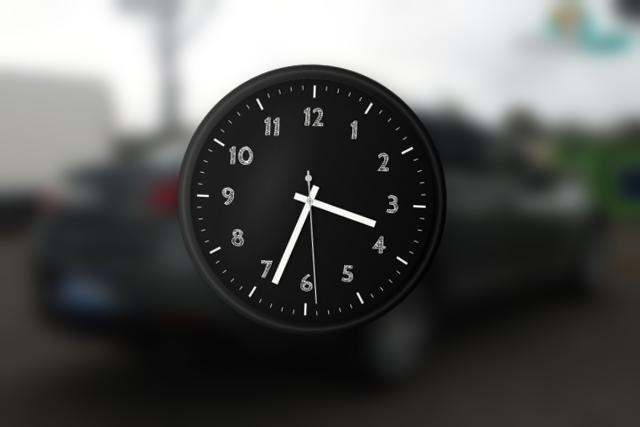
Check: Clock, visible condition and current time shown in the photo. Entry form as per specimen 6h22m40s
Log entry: 3h33m29s
